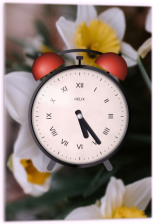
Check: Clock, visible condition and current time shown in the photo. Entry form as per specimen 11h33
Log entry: 5h24
